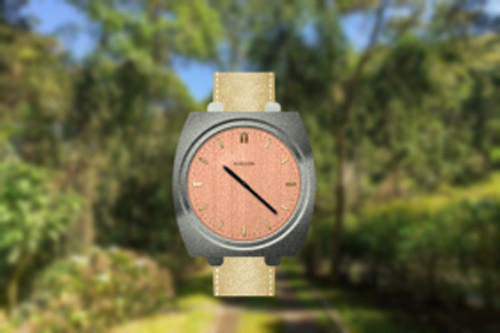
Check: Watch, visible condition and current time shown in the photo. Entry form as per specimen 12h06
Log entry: 10h22
